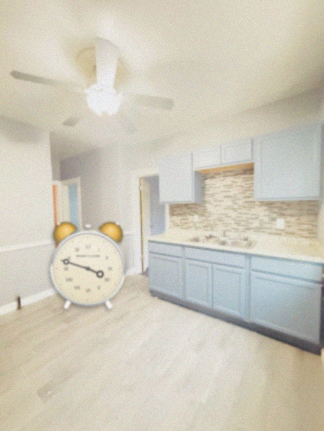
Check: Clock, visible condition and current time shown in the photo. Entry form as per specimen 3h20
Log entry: 3h48
